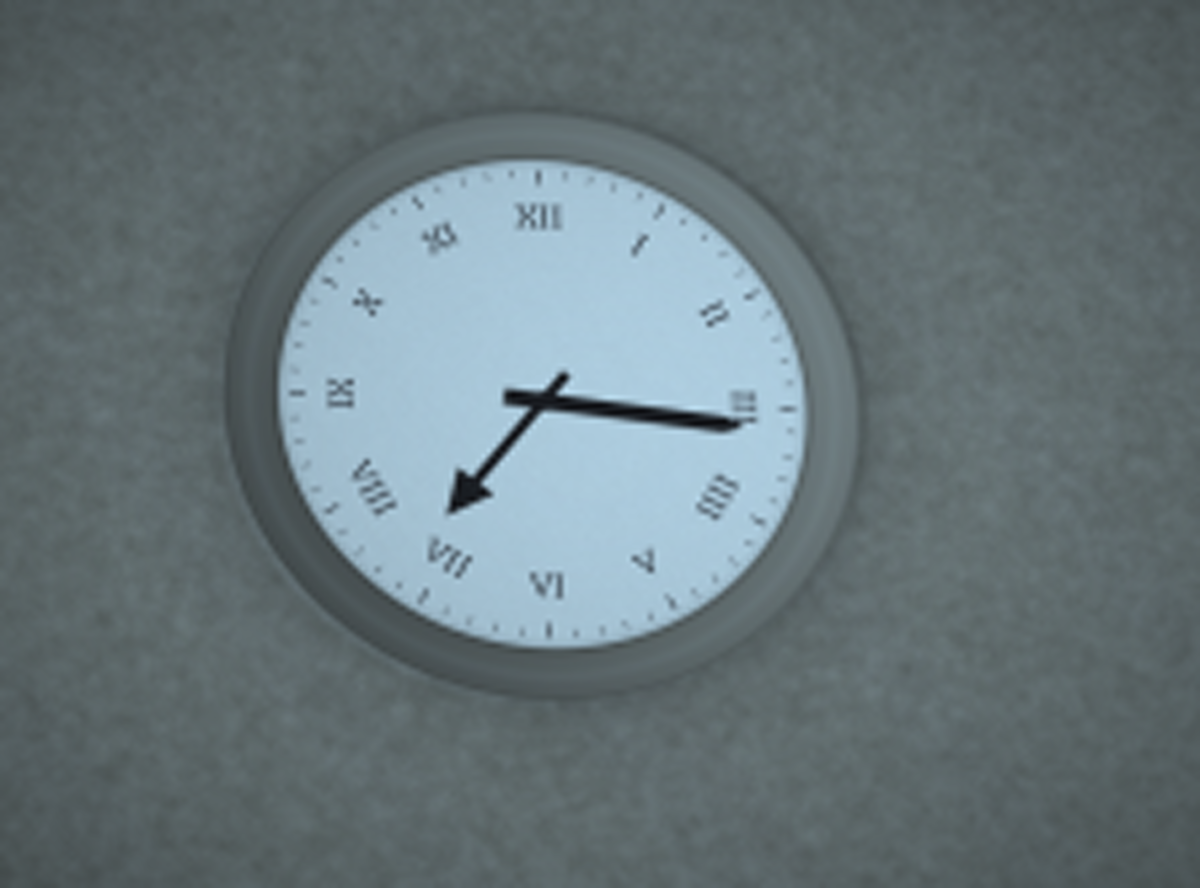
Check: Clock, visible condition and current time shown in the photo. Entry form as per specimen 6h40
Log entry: 7h16
